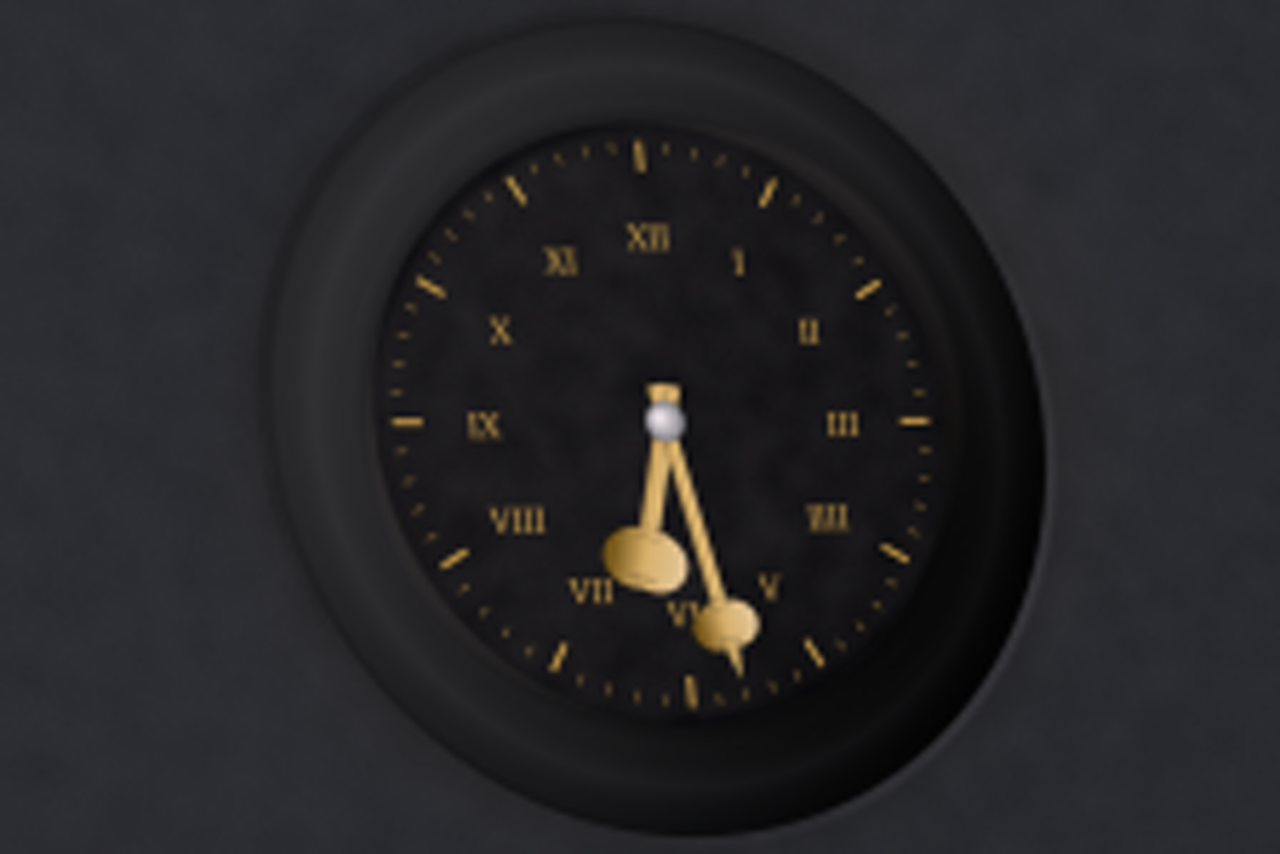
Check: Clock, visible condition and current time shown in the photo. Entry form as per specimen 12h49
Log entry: 6h28
